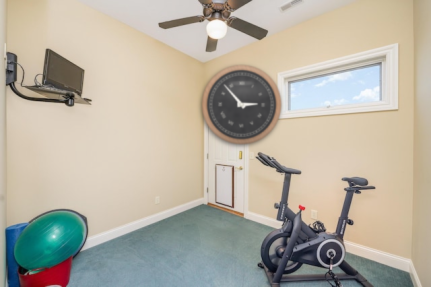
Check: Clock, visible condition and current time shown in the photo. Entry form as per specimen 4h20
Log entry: 2h53
